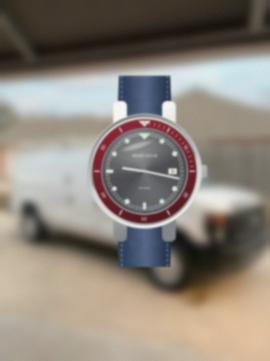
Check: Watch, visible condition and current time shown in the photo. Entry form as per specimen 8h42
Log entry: 9h17
